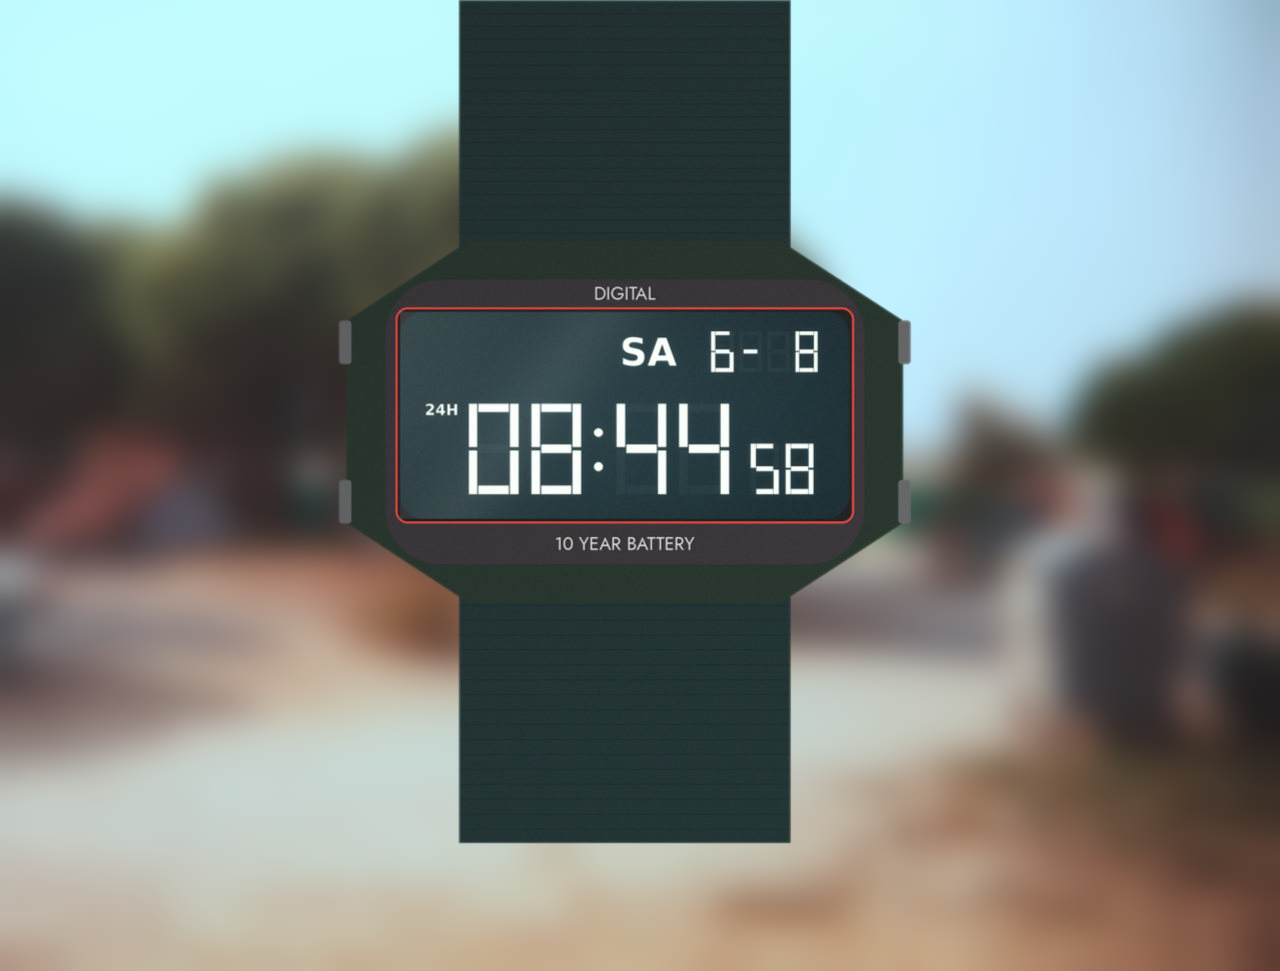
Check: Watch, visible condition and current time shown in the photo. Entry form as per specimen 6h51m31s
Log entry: 8h44m58s
